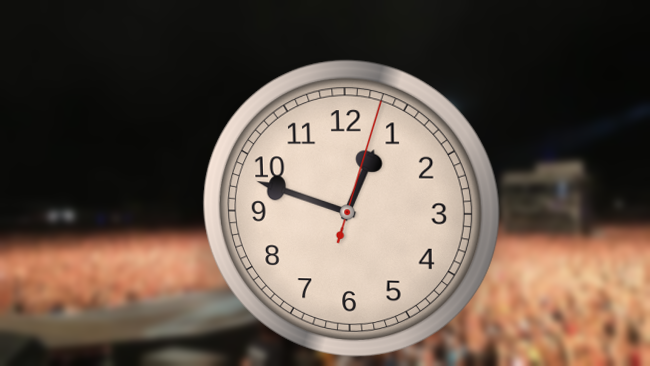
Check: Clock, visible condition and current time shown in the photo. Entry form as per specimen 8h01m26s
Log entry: 12h48m03s
